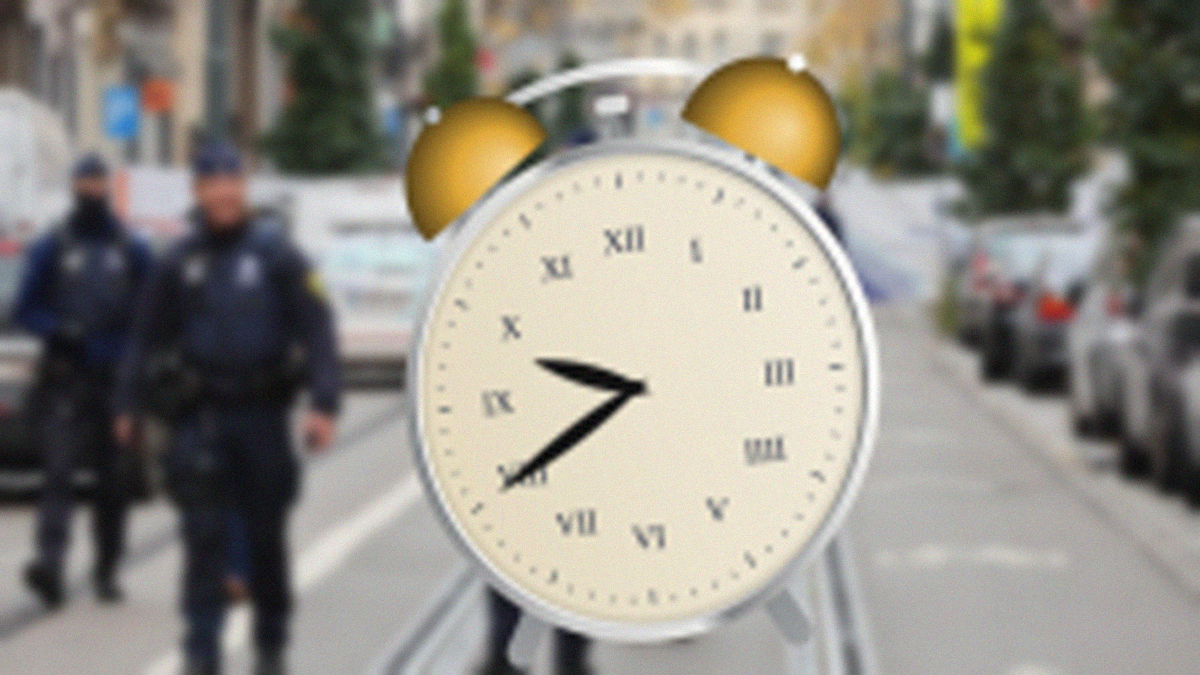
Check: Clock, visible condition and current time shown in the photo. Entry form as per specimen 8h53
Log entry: 9h40
